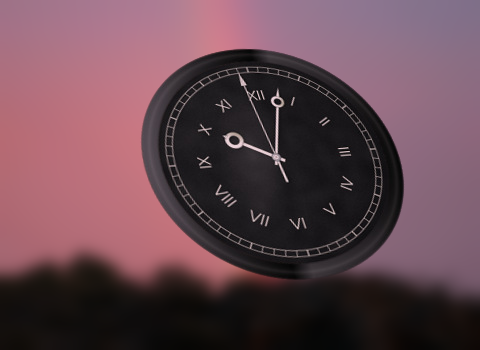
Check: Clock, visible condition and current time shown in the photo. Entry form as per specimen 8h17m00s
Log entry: 10h02m59s
